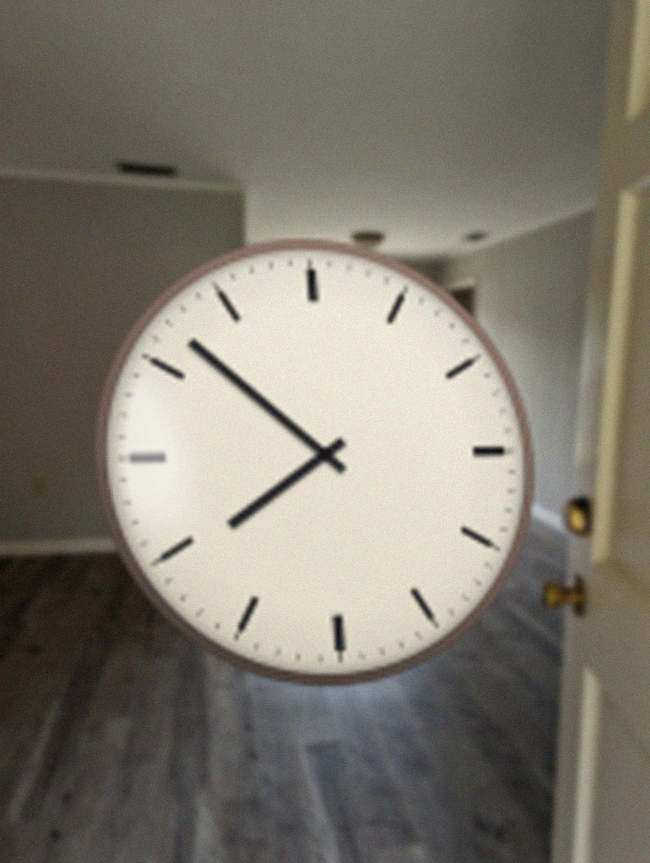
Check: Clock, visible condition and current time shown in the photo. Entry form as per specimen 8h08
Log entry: 7h52
